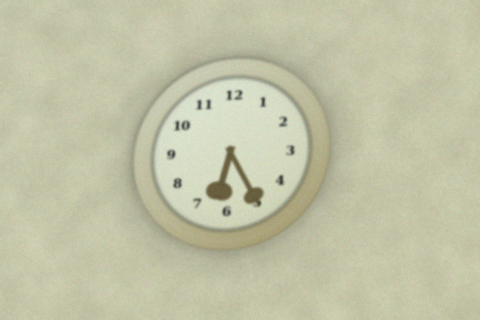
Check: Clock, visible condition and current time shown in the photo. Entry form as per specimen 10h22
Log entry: 6h25
